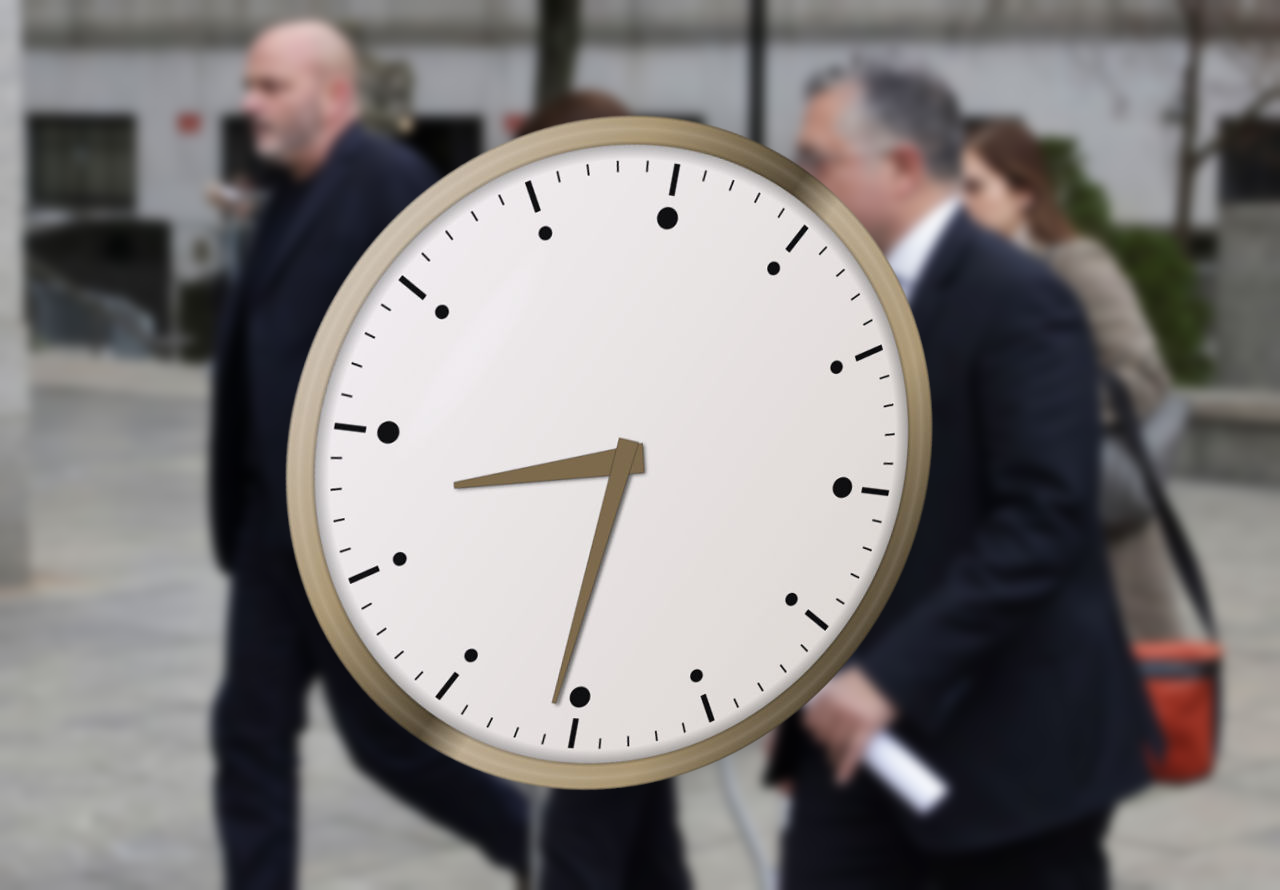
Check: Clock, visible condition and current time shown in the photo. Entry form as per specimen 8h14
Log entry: 8h31
